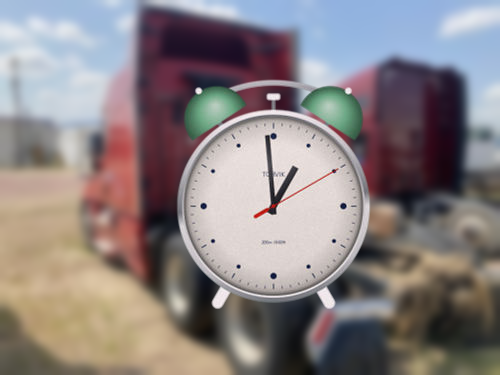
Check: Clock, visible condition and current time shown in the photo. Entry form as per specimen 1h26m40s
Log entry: 12h59m10s
